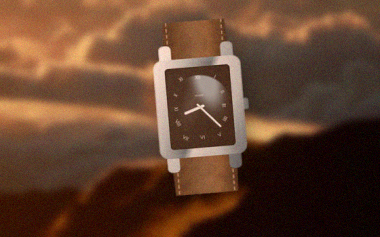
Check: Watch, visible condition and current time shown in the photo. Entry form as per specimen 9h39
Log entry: 8h23
